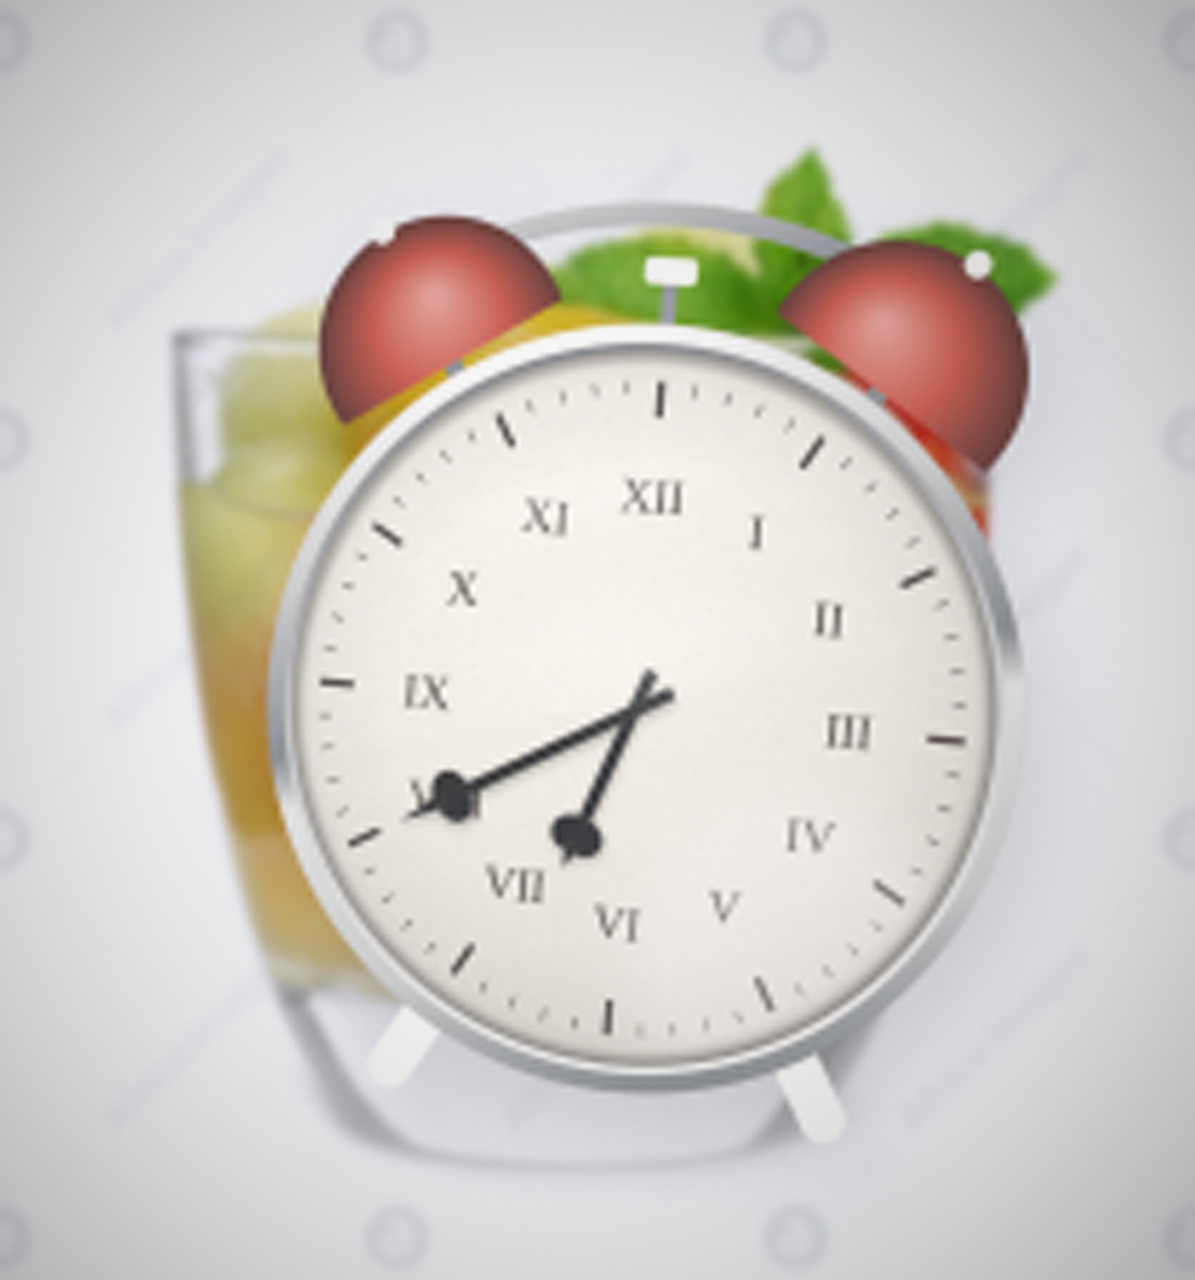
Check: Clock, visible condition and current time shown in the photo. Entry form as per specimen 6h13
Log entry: 6h40
